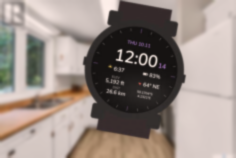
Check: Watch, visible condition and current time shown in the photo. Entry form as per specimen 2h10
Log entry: 12h00
